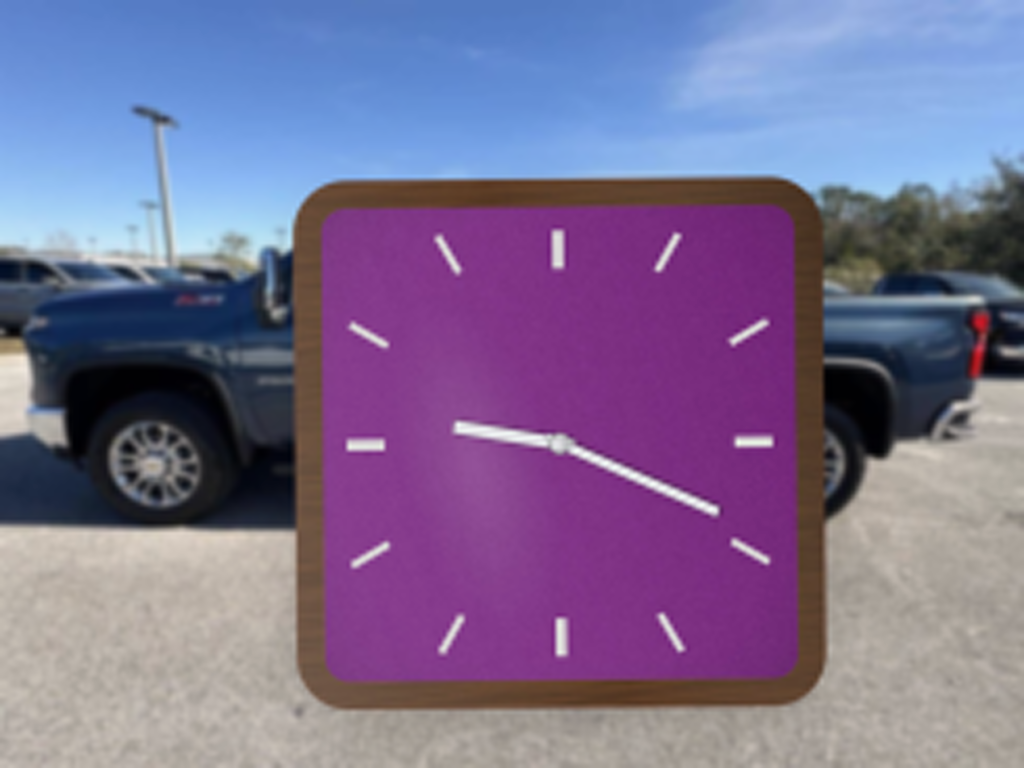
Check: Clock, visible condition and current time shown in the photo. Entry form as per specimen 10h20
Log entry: 9h19
